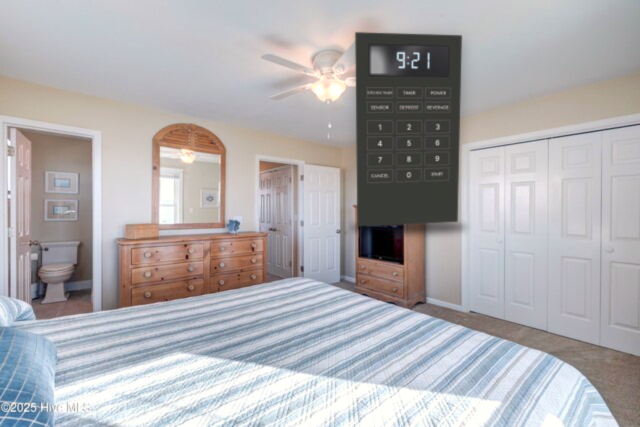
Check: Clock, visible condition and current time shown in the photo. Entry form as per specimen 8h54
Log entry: 9h21
